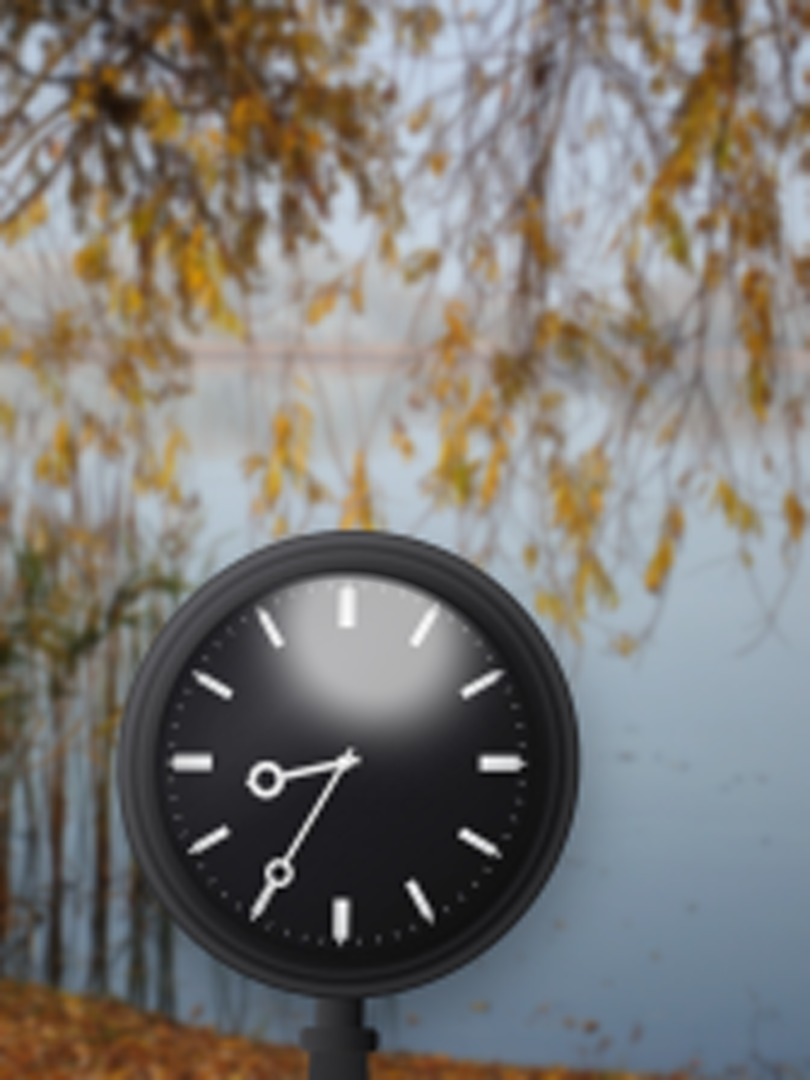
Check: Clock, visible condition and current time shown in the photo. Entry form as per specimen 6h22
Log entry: 8h35
